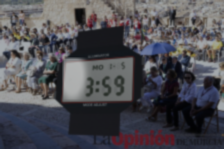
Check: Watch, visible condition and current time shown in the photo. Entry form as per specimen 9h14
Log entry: 3h59
